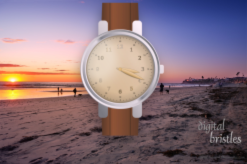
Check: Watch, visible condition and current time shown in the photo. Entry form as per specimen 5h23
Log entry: 3h19
